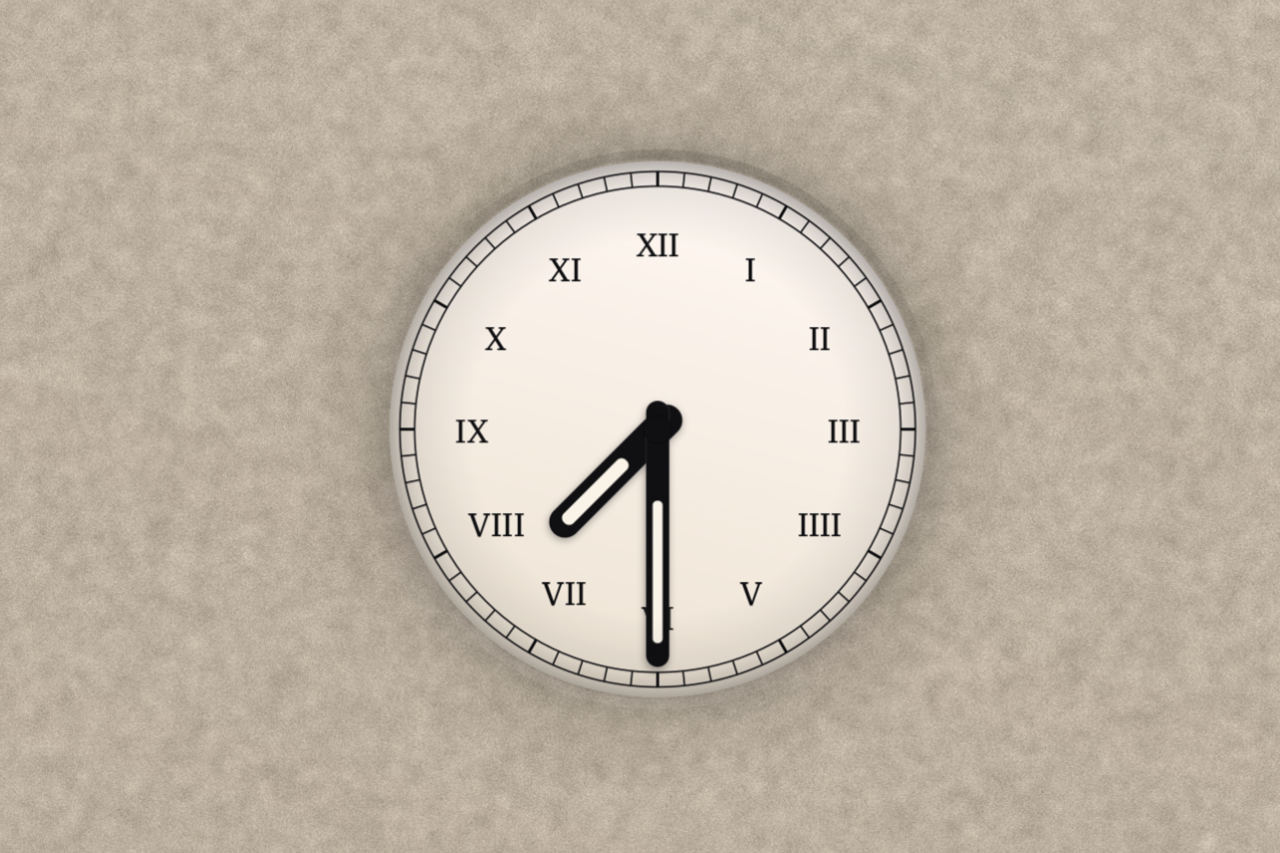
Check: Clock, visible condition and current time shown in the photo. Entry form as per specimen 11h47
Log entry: 7h30
